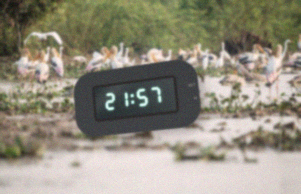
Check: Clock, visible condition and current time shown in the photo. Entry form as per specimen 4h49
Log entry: 21h57
